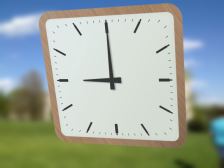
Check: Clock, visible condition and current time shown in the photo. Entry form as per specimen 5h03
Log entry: 9h00
